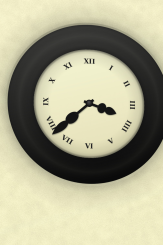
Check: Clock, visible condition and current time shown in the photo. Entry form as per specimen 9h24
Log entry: 3h38
